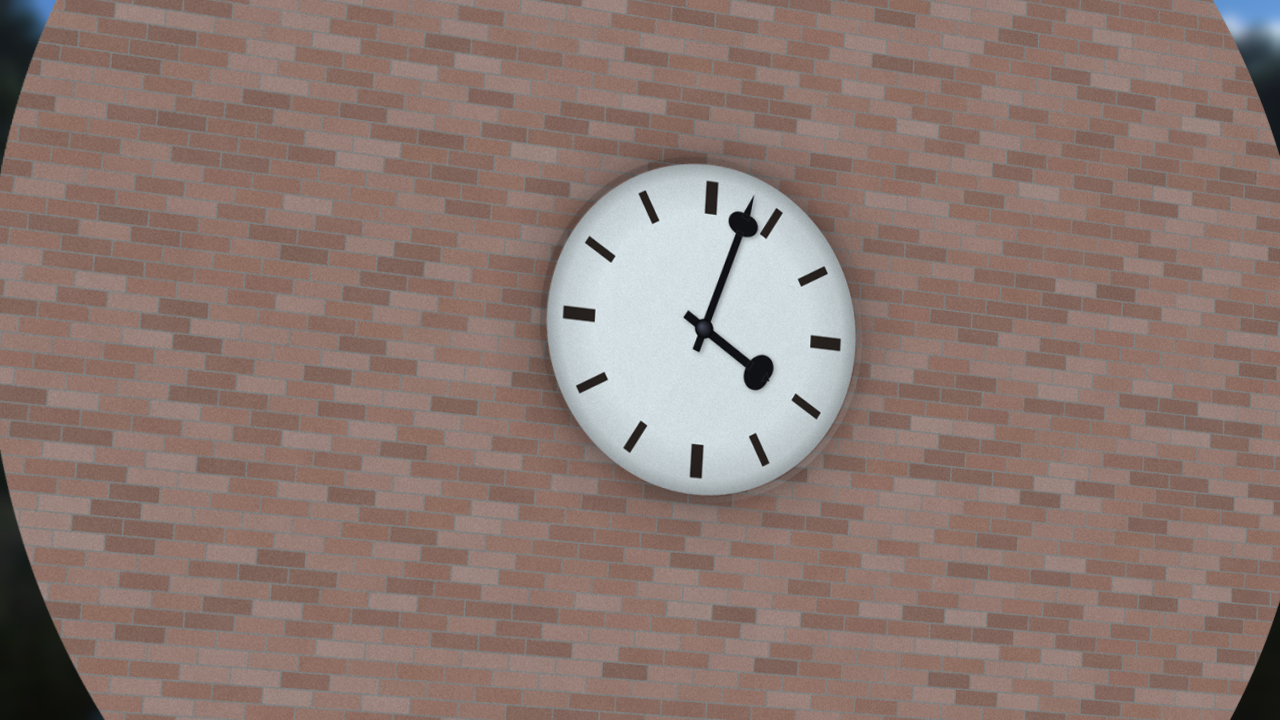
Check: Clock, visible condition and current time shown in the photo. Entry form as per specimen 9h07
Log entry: 4h03
